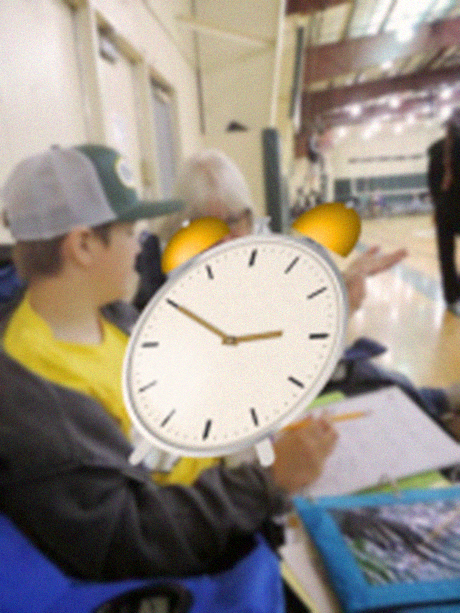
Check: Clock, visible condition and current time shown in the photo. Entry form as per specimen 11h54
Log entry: 2h50
